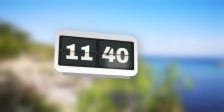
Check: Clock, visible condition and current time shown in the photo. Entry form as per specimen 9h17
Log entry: 11h40
